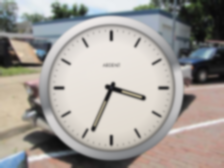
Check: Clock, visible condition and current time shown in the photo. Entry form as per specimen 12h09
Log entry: 3h34
